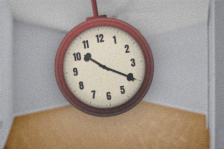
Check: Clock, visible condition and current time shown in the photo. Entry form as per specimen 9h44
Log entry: 10h20
